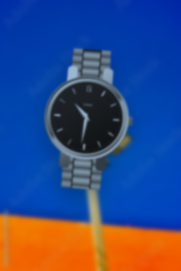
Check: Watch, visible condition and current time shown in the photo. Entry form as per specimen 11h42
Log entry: 10h31
